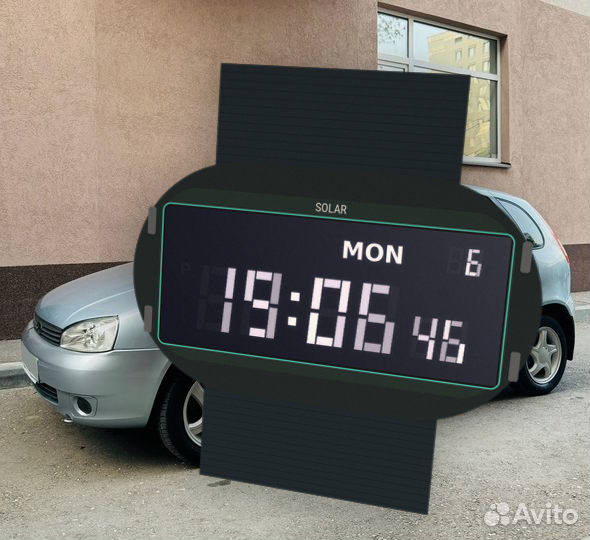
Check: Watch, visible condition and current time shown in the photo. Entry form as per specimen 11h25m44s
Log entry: 19h06m46s
